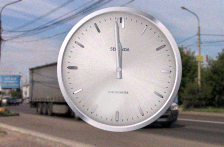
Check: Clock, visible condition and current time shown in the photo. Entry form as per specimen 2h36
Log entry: 11h59
